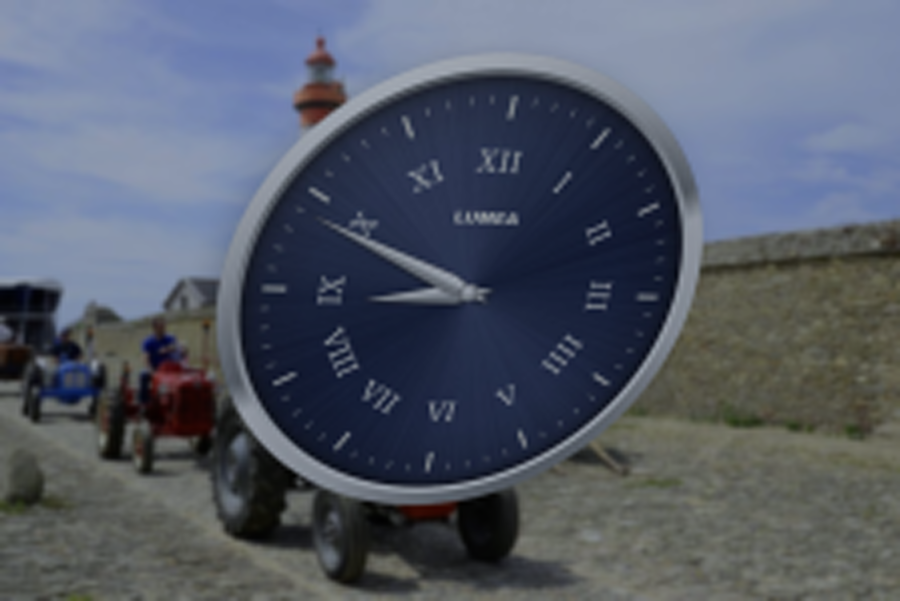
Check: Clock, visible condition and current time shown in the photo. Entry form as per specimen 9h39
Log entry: 8h49
